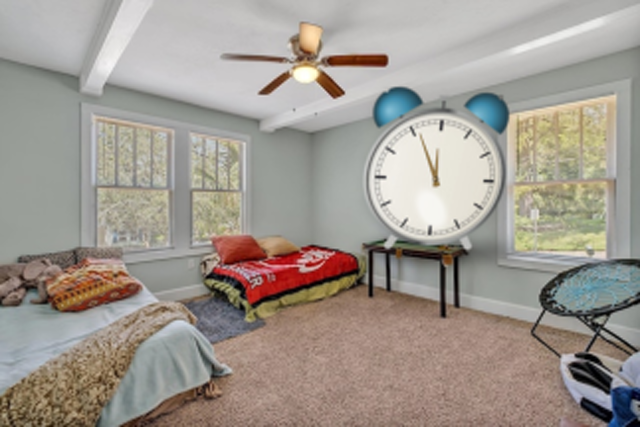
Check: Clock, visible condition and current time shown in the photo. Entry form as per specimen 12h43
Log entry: 11h56
